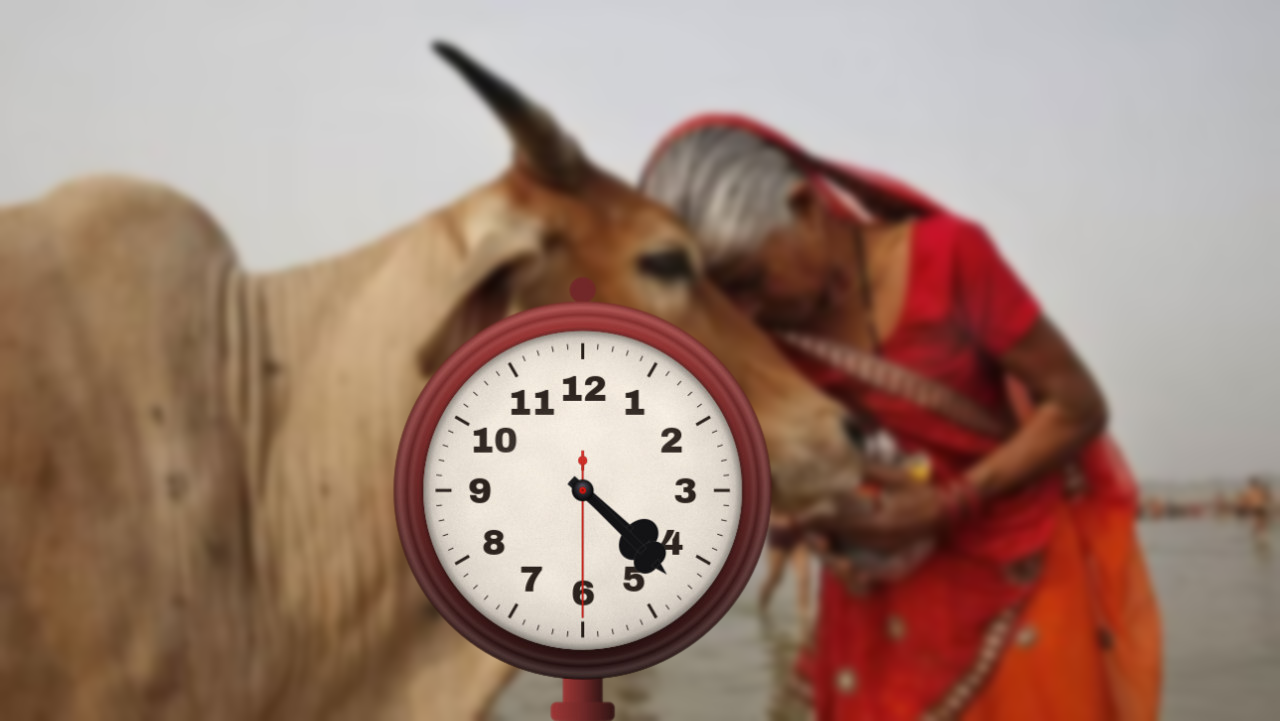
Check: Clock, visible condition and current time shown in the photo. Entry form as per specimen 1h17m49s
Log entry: 4h22m30s
